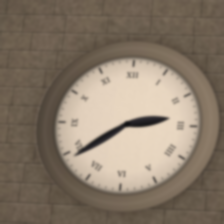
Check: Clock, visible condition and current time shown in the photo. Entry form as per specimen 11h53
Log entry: 2h39
